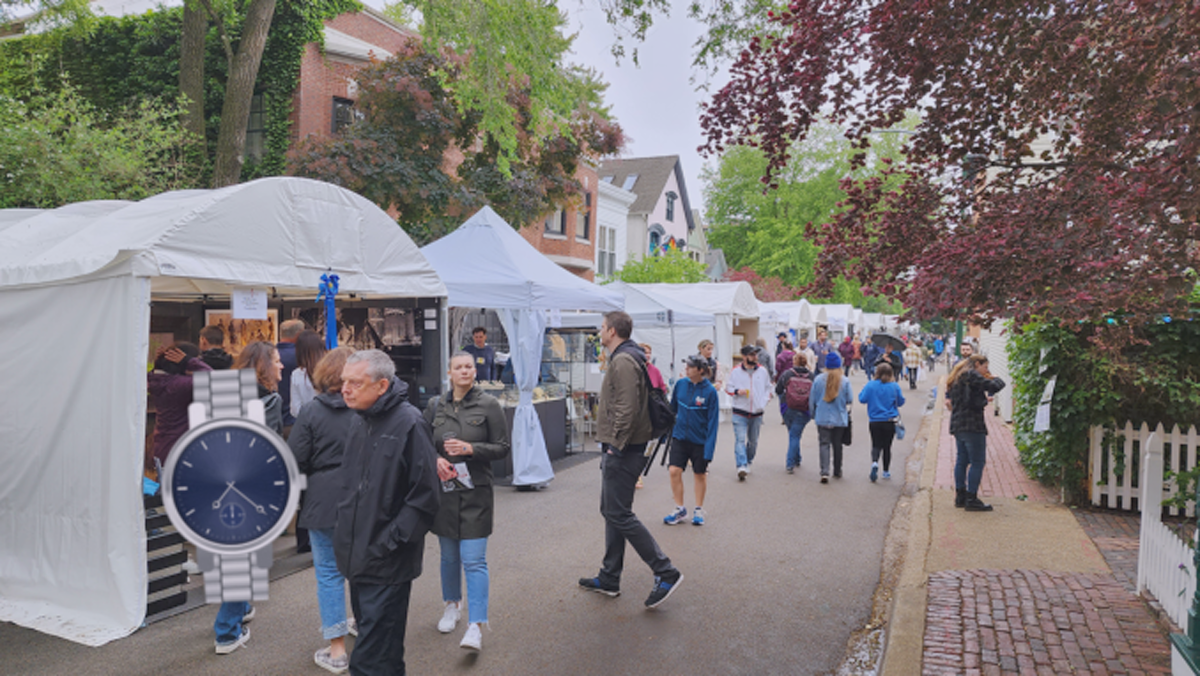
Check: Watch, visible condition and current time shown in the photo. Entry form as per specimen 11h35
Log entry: 7h22
